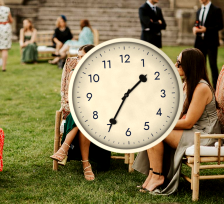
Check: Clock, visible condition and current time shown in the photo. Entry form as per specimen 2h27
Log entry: 1h35
